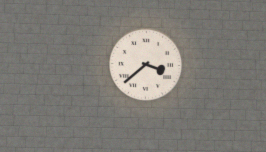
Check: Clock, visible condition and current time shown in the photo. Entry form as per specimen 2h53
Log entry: 3h38
